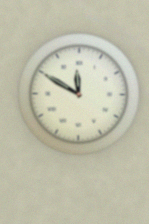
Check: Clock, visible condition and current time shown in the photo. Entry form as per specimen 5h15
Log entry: 11h50
